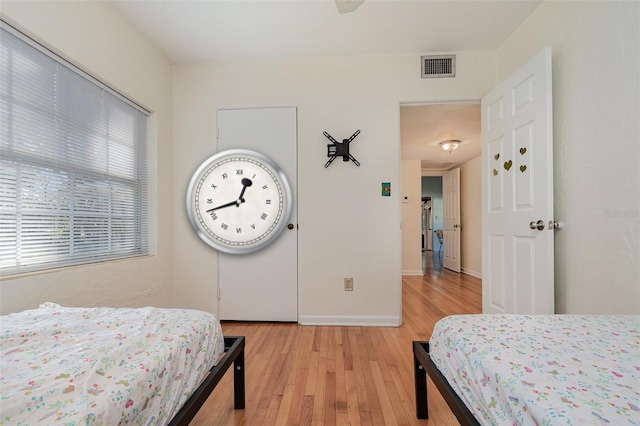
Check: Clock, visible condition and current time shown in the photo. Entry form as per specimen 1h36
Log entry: 12h42
